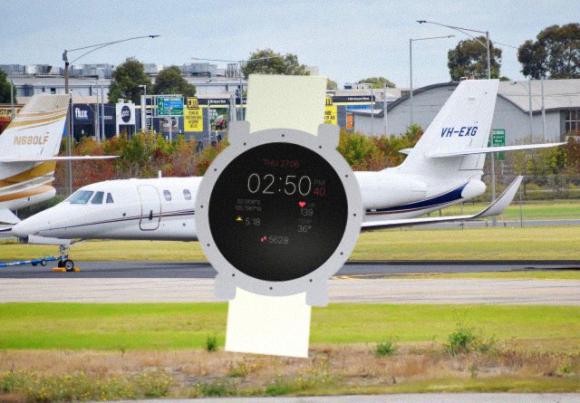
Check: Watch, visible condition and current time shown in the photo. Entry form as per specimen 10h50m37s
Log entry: 2h50m40s
